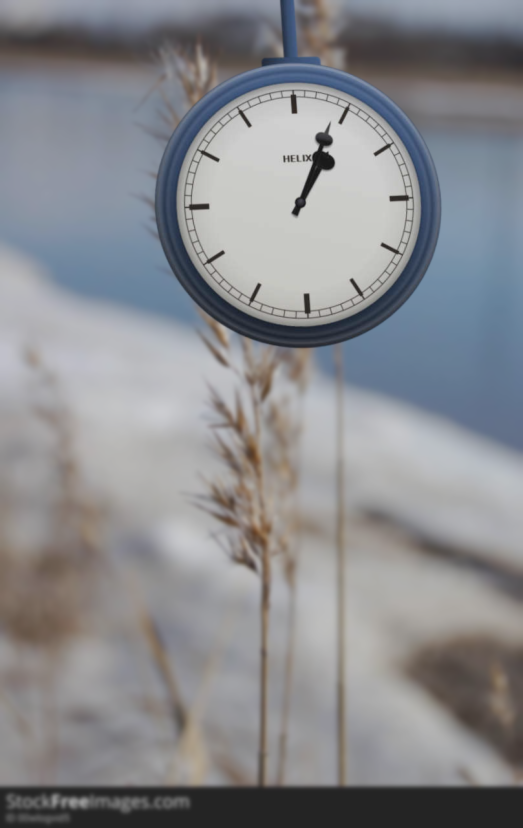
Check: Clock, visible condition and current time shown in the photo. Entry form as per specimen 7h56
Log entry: 1h04
